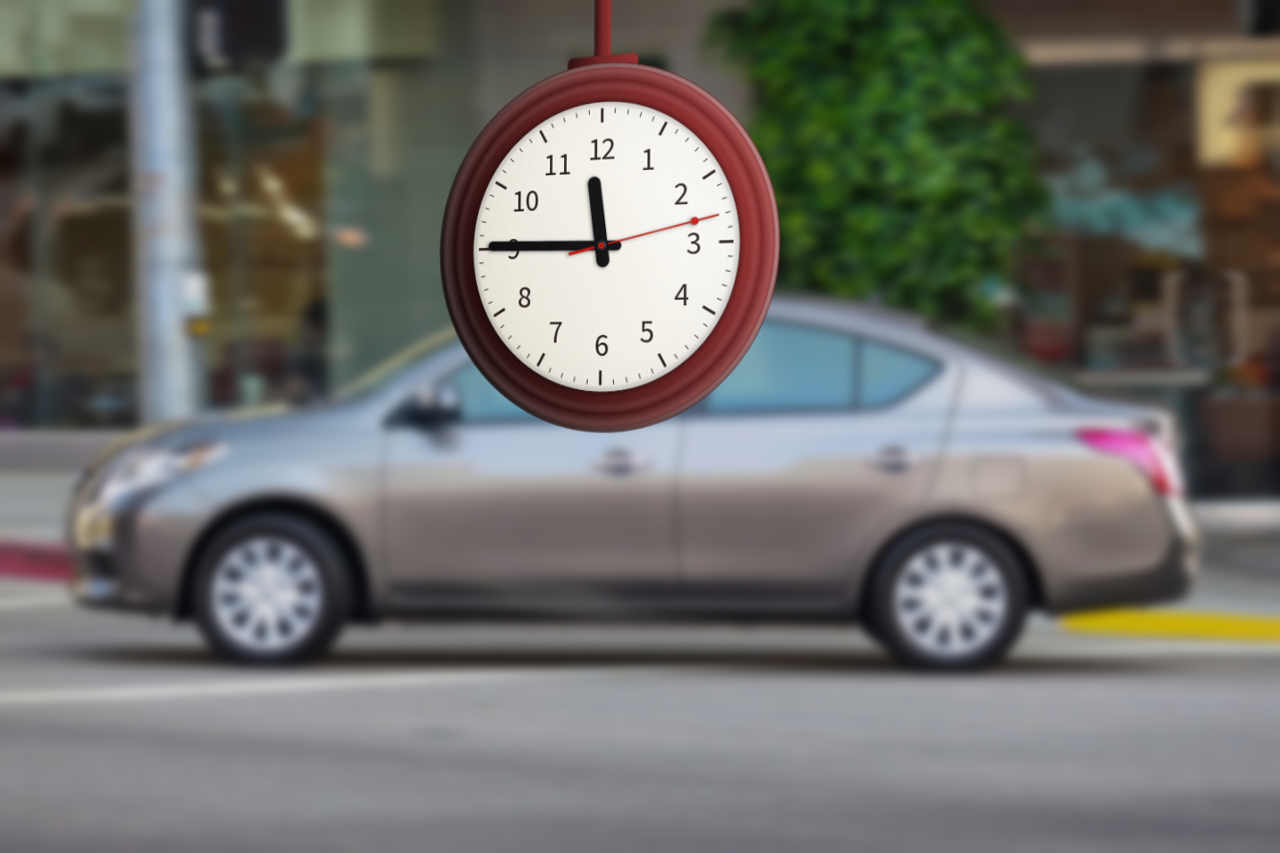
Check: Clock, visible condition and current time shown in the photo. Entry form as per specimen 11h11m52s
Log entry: 11h45m13s
